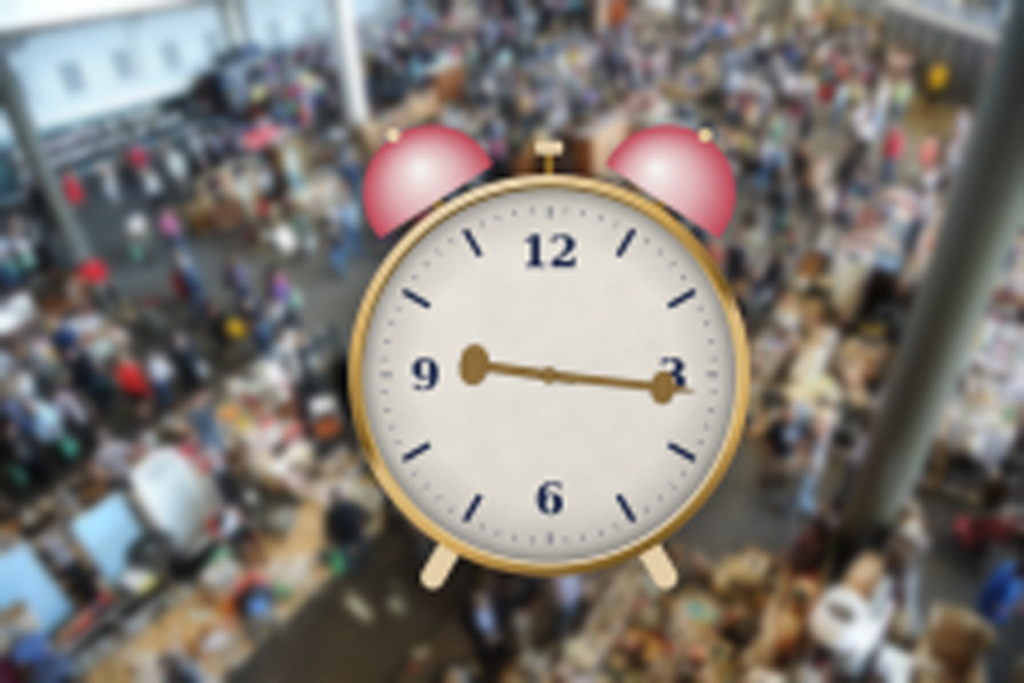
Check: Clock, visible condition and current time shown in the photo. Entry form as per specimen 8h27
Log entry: 9h16
